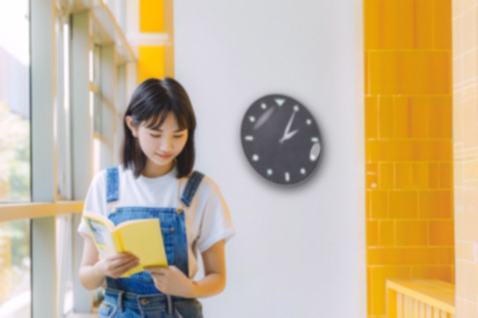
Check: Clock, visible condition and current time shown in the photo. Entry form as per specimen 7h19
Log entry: 2h05
